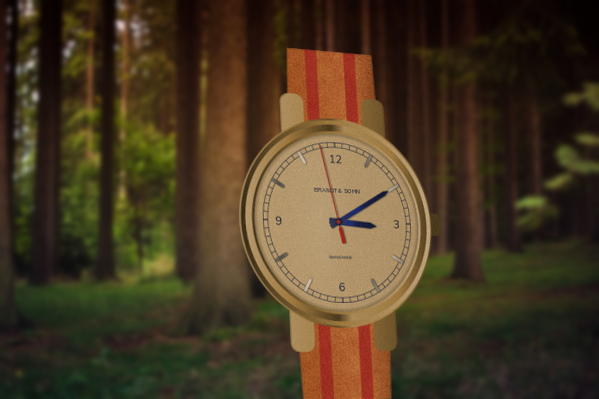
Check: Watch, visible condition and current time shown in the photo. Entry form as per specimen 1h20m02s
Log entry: 3h09m58s
